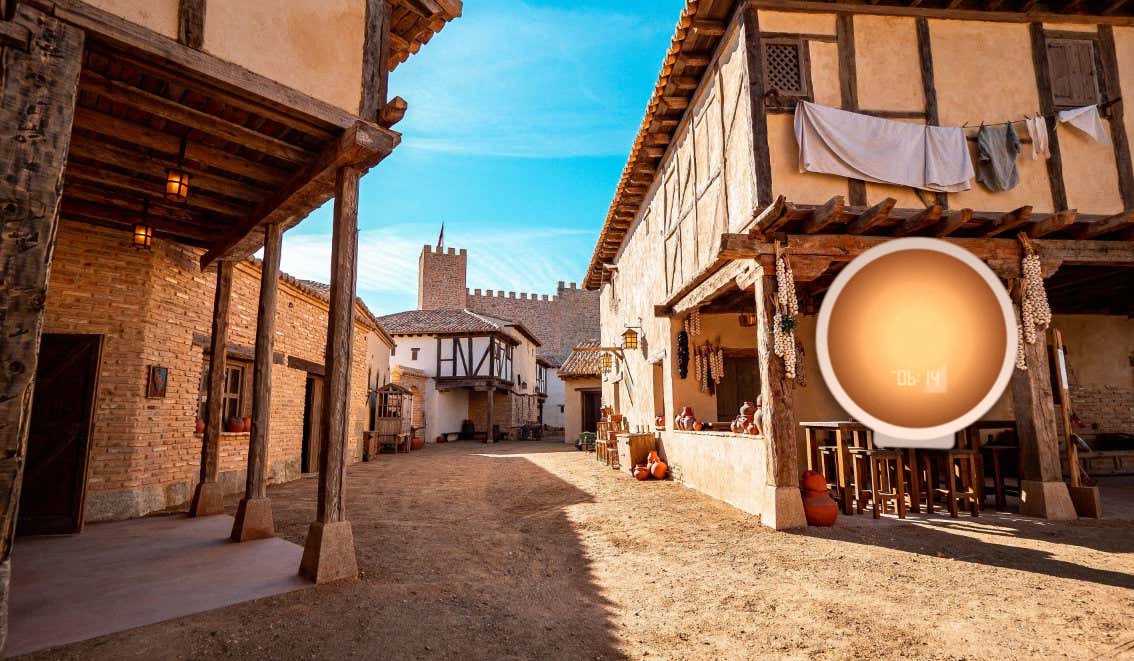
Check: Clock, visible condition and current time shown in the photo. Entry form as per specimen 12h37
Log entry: 6h14
